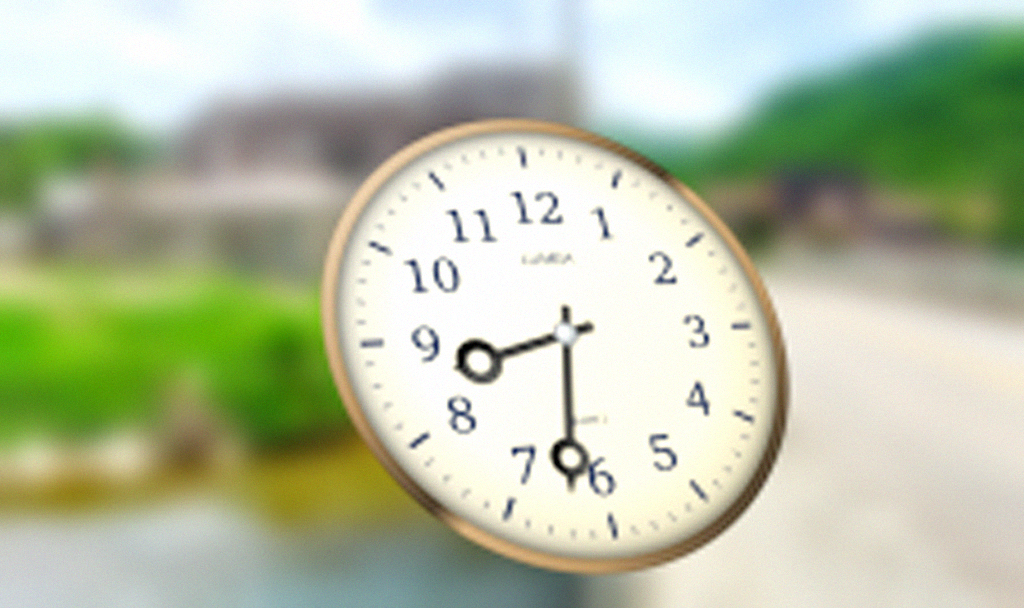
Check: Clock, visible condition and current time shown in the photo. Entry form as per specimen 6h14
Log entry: 8h32
